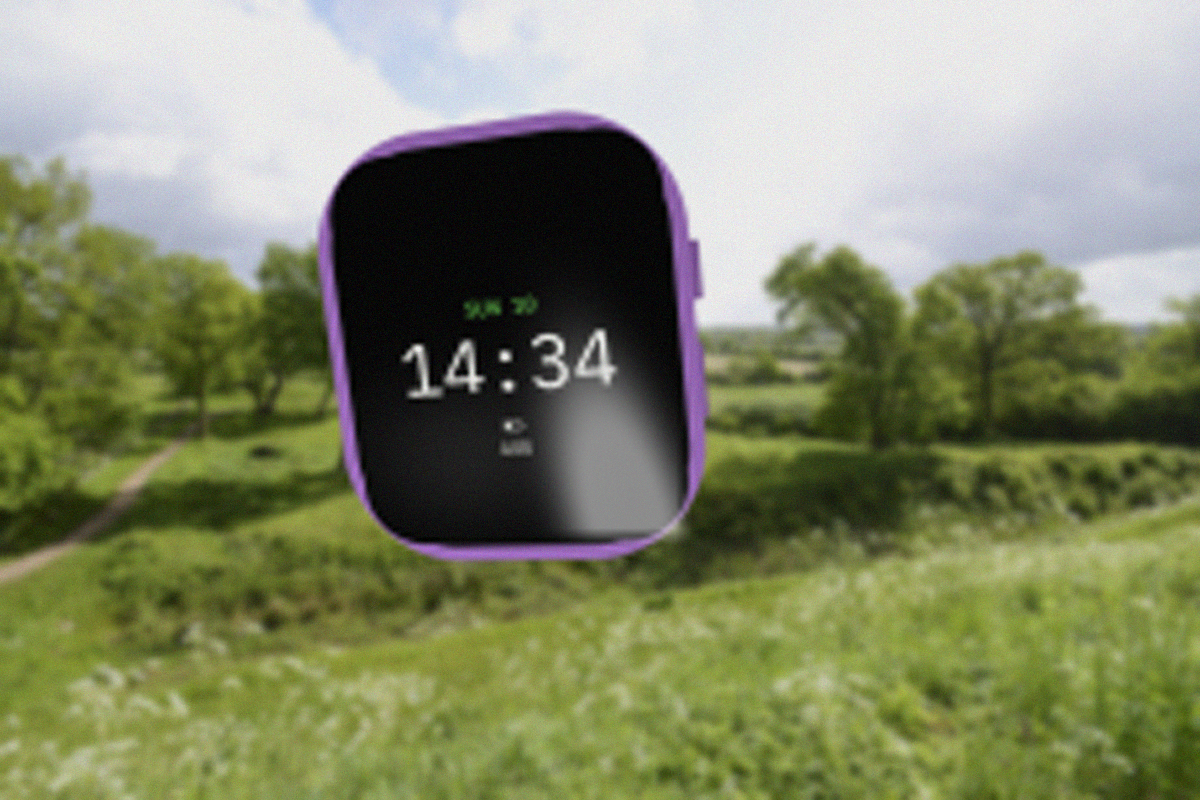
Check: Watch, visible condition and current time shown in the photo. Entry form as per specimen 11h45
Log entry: 14h34
